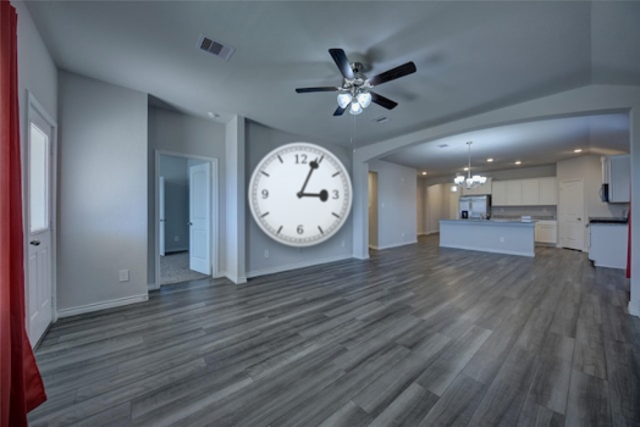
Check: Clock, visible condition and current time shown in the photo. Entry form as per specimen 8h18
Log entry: 3h04
